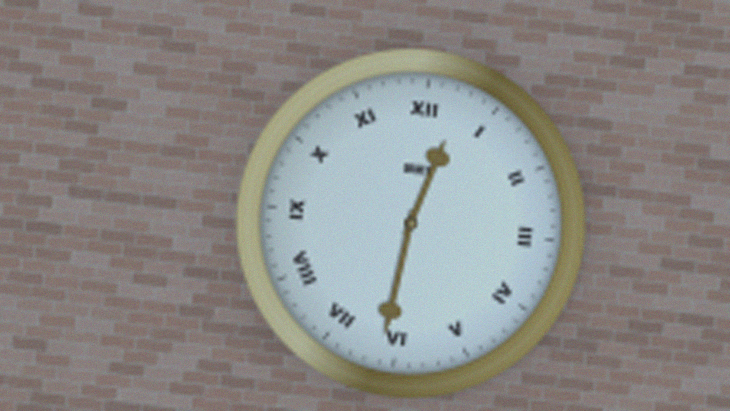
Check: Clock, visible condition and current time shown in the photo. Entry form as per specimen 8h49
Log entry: 12h31
